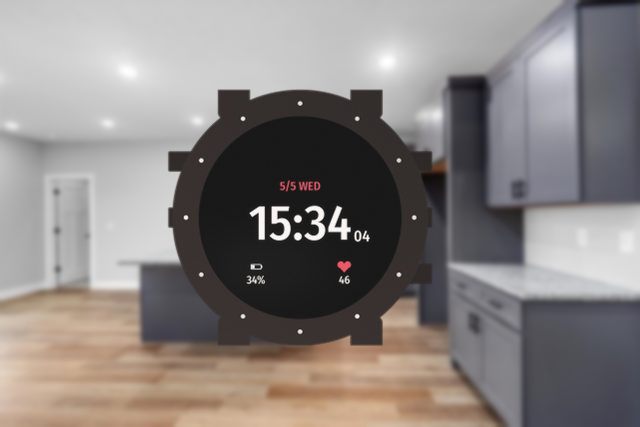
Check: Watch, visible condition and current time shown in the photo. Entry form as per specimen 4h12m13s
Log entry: 15h34m04s
